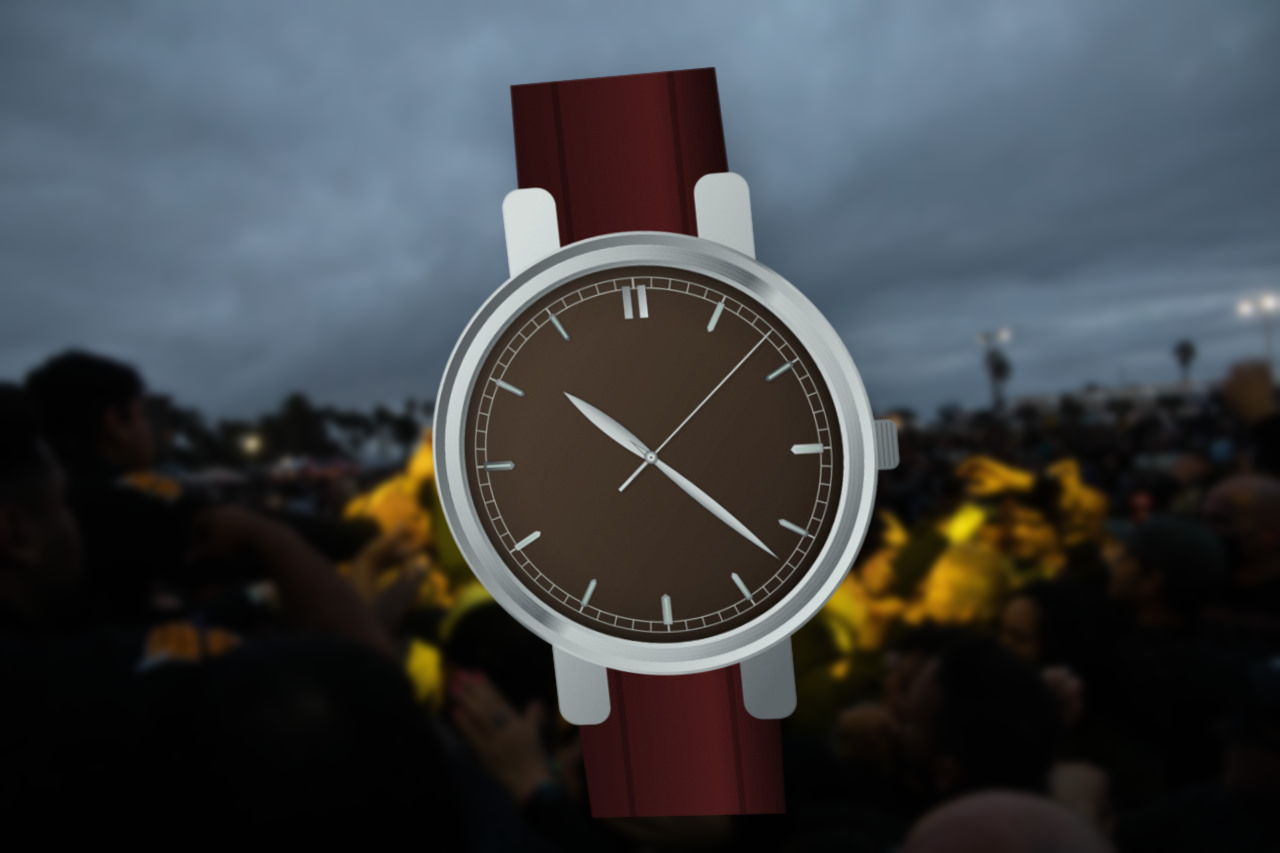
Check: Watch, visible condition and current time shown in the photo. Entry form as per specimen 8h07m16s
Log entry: 10h22m08s
